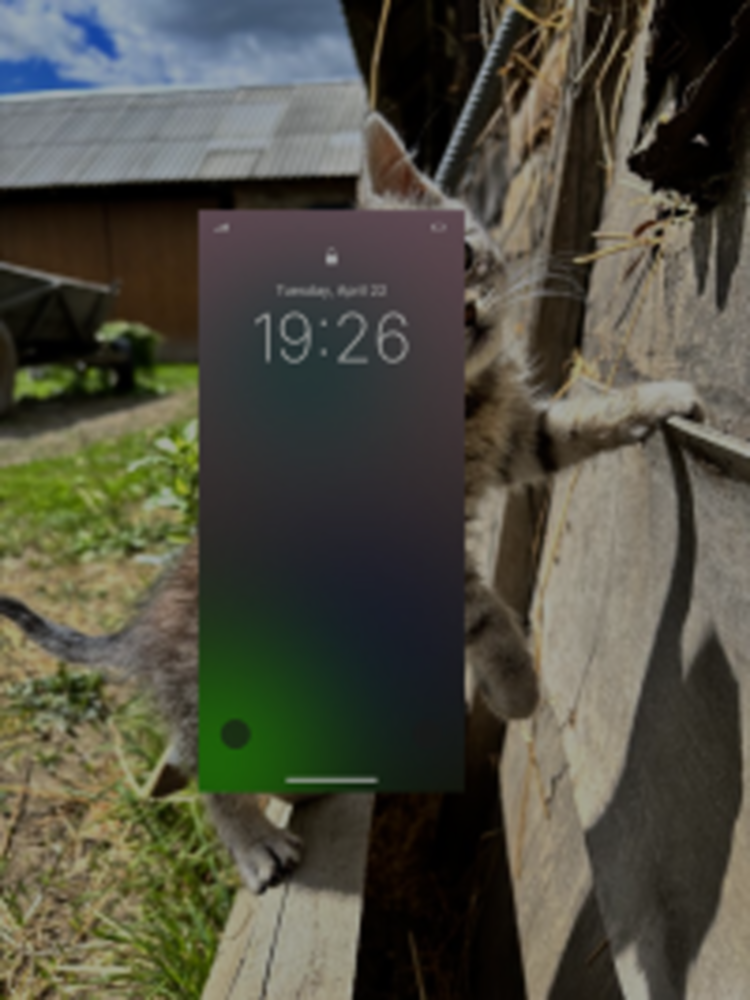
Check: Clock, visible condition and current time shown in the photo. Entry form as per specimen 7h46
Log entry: 19h26
